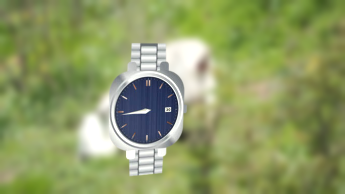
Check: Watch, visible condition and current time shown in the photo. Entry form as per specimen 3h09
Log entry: 8h44
